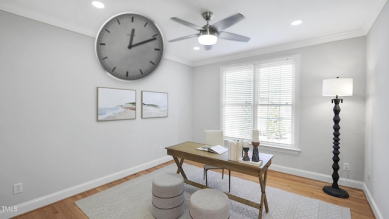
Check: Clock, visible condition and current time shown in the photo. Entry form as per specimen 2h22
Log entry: 12h11
